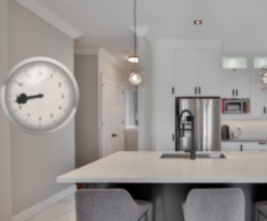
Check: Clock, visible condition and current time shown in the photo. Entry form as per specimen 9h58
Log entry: 8h43
